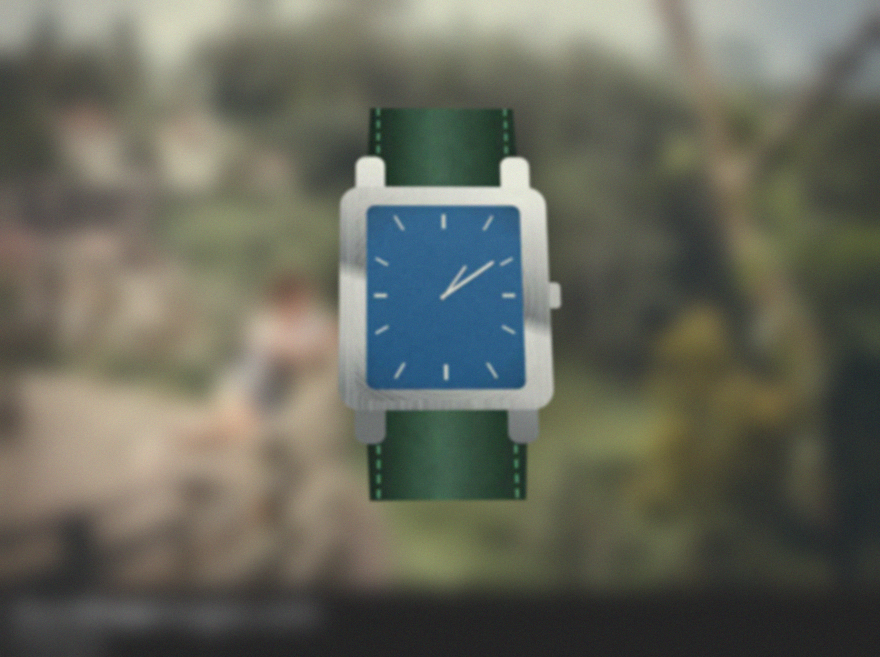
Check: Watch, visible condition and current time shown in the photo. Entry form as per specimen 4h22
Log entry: 1h09
